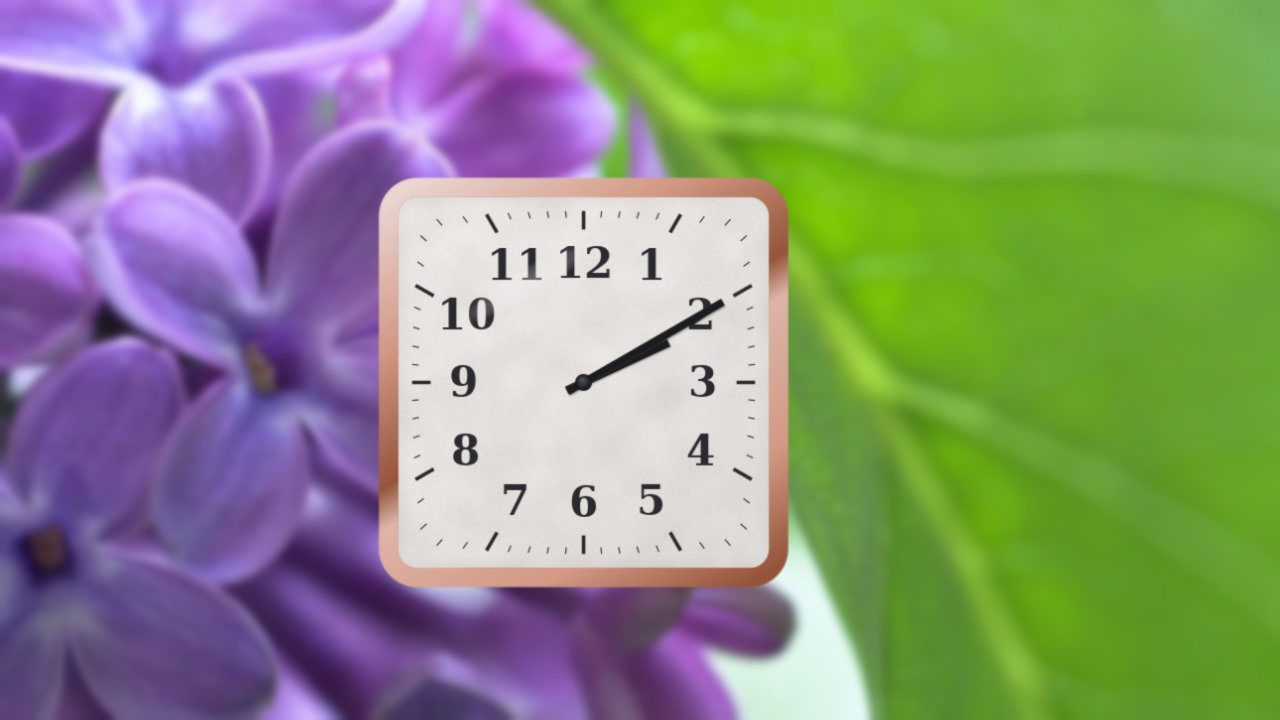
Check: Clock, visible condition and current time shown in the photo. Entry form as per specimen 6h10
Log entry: 2h10
